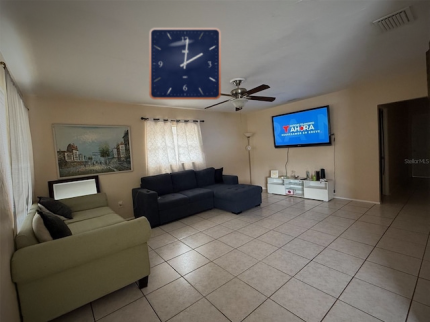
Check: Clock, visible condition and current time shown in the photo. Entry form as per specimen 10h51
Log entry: 2h01
